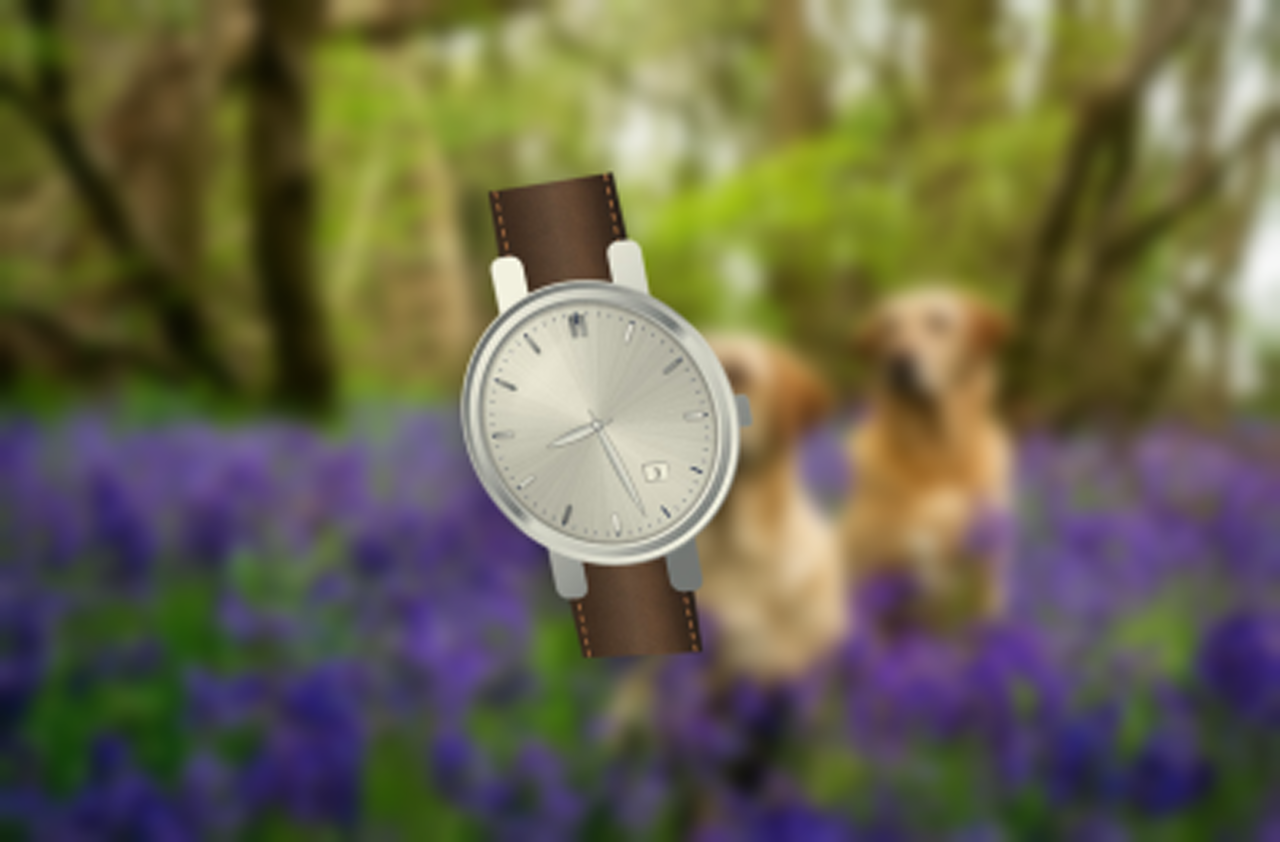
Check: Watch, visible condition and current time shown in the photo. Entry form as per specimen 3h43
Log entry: 8h27
